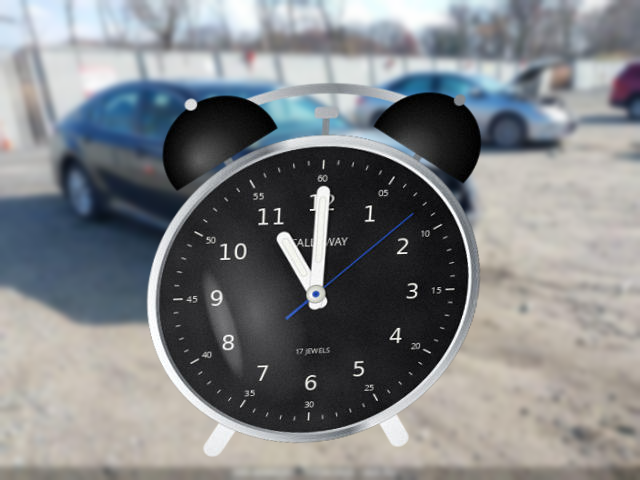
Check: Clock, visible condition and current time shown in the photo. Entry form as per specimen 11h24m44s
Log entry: 11h00m08s
